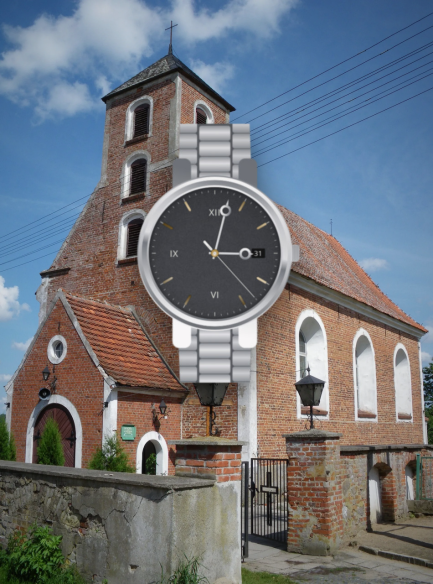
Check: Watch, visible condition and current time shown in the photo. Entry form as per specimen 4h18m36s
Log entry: 3h02m23s
